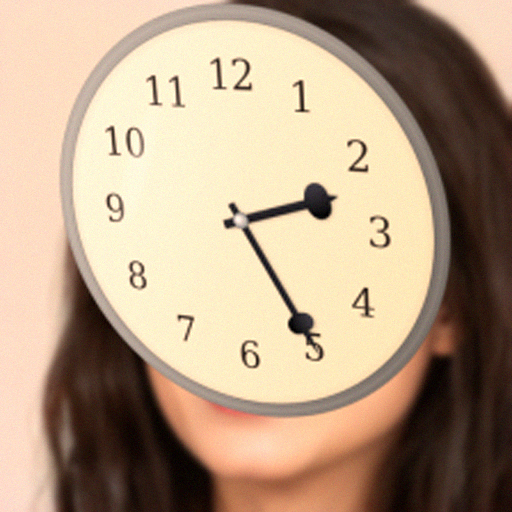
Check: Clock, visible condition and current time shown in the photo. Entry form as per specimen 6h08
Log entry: 2h25
